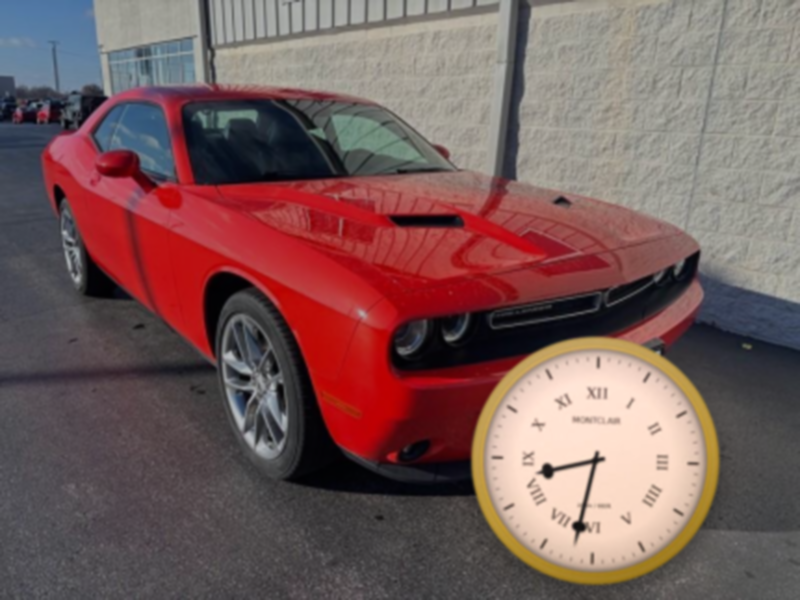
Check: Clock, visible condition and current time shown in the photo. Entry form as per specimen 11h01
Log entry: 8h32
